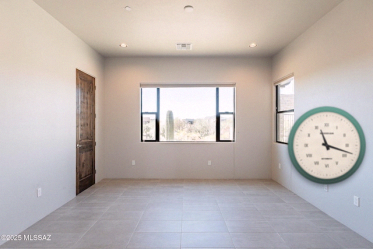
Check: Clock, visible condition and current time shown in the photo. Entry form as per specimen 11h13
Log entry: 11h18
